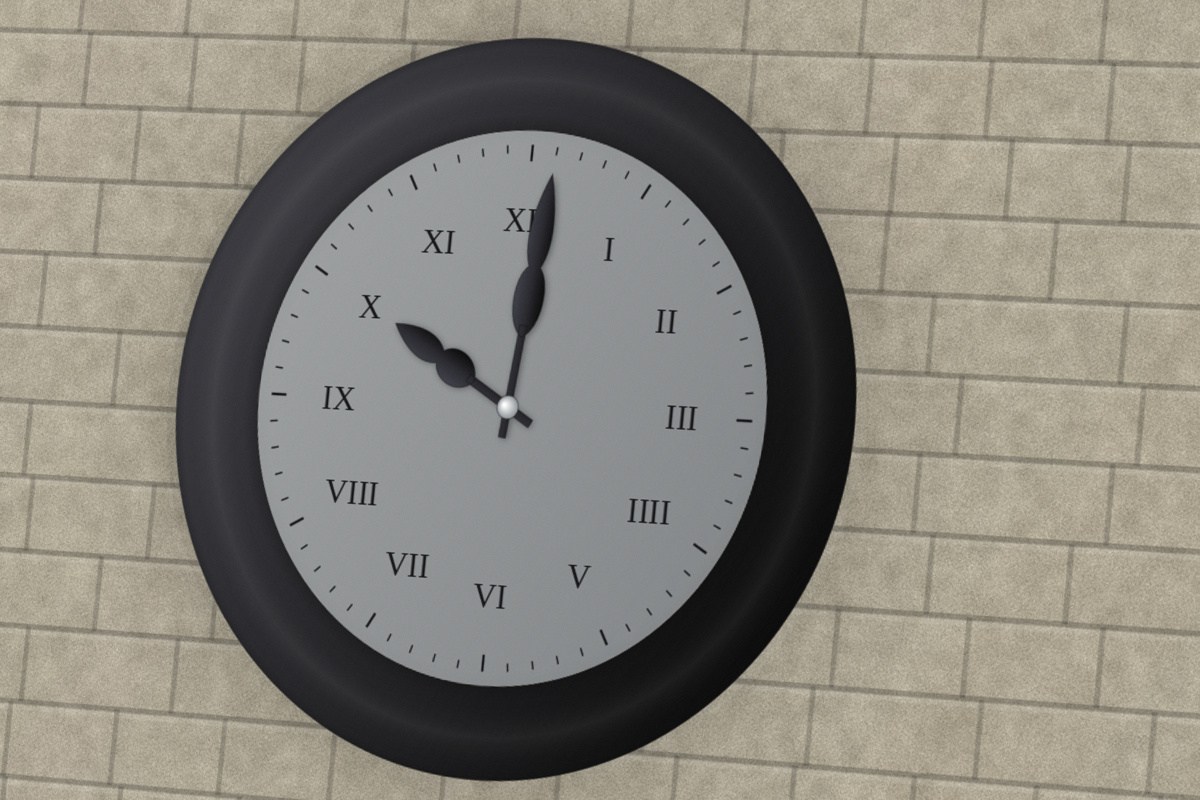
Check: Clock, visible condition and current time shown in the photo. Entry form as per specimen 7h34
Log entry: 10h01
